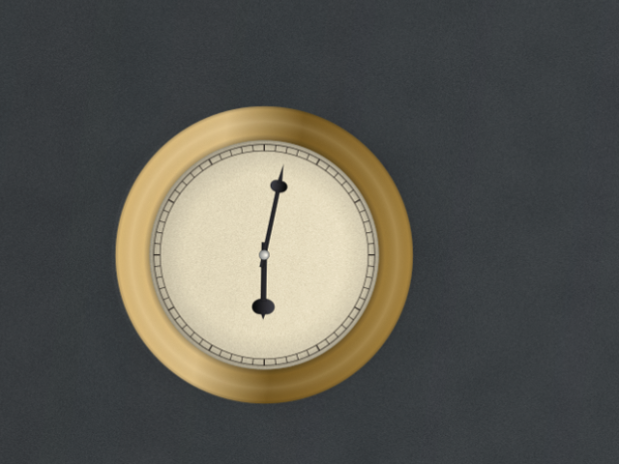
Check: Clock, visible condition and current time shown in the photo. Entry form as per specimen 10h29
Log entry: 6h02
